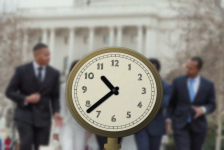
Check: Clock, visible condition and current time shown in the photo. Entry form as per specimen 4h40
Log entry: 10h38
